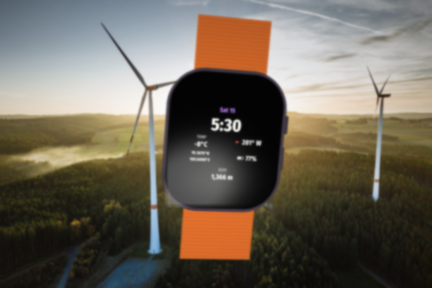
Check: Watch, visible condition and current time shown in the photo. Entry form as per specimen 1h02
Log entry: 5h30
